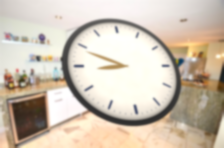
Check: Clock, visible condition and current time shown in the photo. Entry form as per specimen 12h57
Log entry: 8h49
